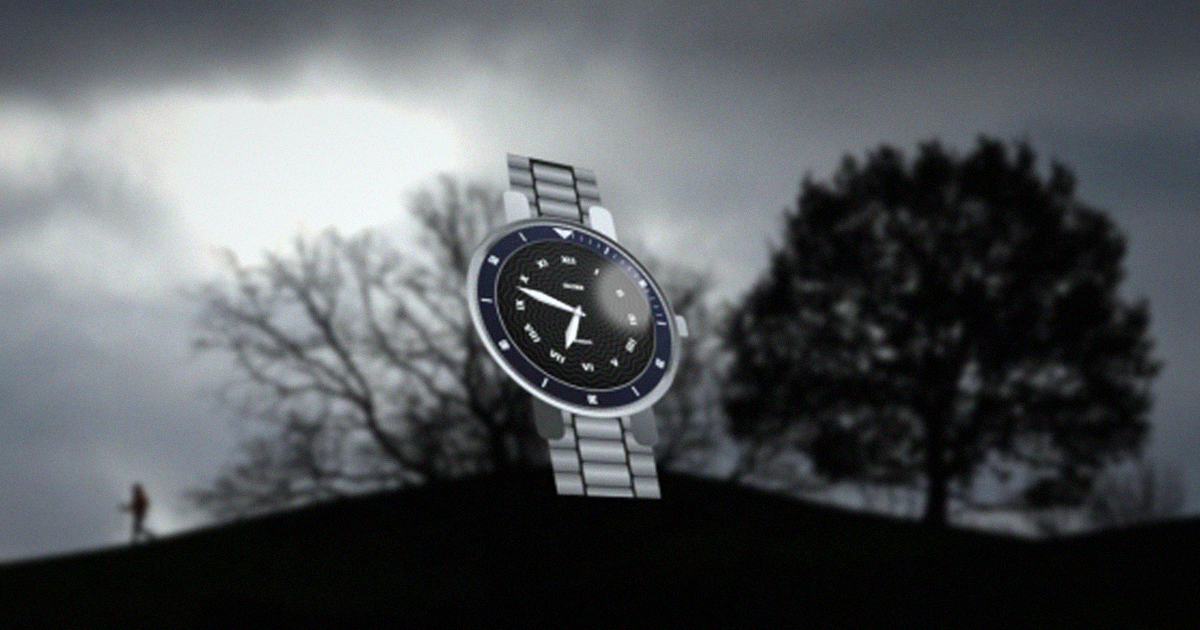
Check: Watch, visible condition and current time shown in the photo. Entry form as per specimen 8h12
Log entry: 6h48
